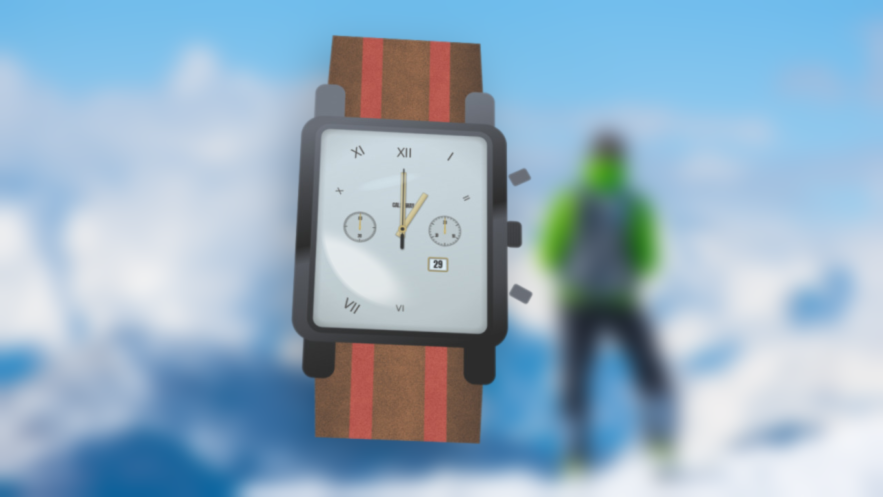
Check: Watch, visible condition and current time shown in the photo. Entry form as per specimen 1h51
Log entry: 1h00
